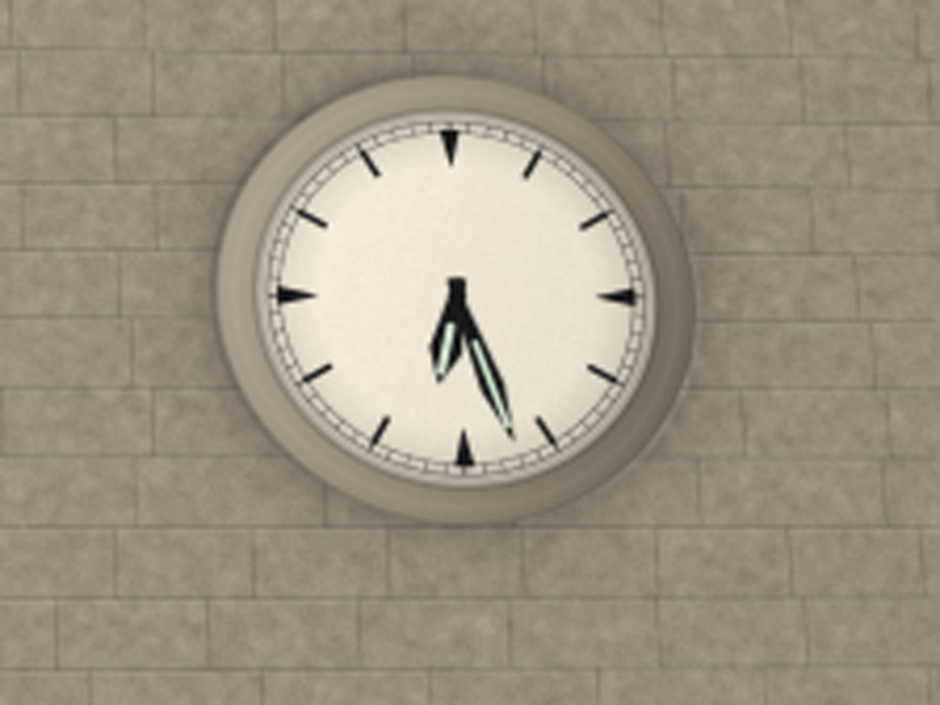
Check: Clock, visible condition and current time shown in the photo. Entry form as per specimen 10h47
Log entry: 6h27
